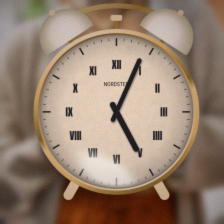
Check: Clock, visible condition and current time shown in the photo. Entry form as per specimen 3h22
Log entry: 5h04
